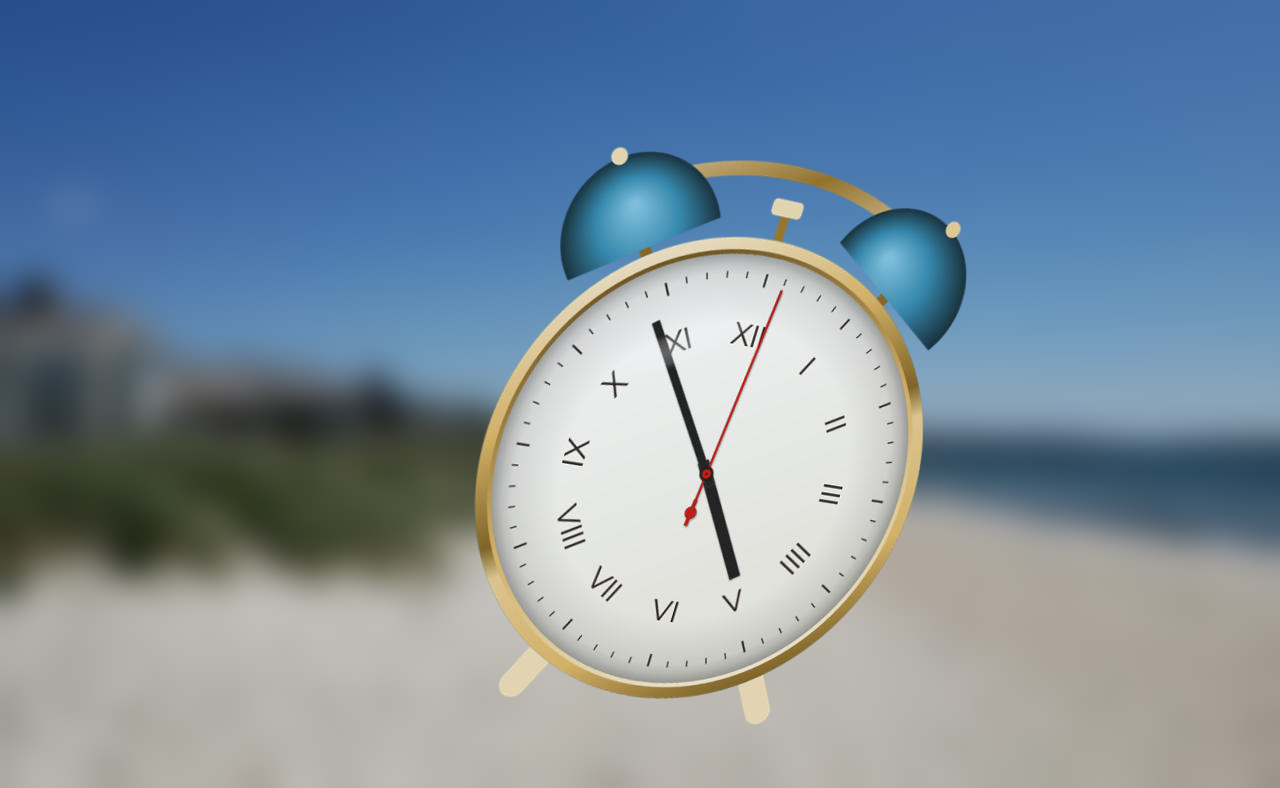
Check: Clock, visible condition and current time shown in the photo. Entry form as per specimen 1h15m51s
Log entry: 4h54m01s
